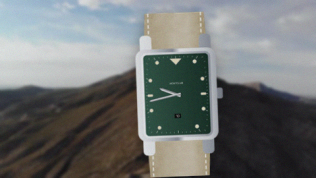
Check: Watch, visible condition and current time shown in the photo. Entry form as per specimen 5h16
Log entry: 9h43
